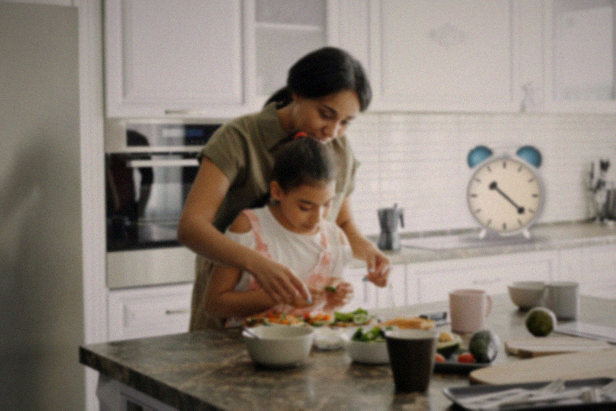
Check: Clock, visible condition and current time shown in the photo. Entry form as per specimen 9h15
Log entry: 10h22
